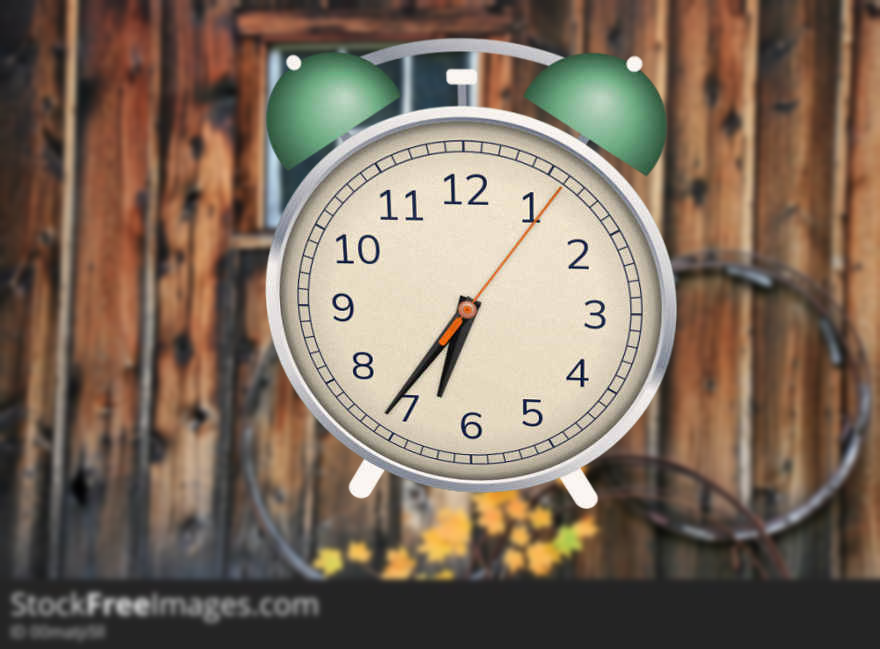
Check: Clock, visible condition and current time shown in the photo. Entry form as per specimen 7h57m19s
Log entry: 6h36m06s
